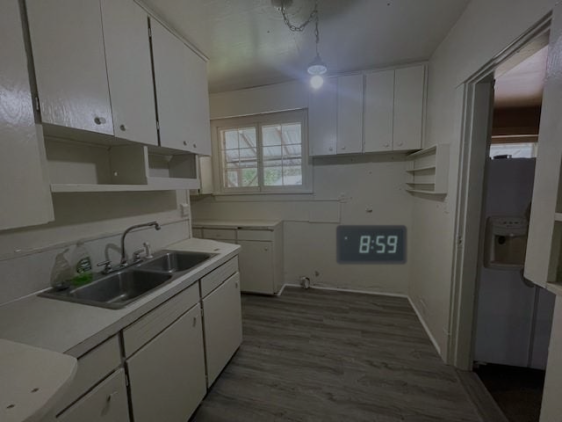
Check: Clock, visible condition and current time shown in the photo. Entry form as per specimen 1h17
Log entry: 8h59
